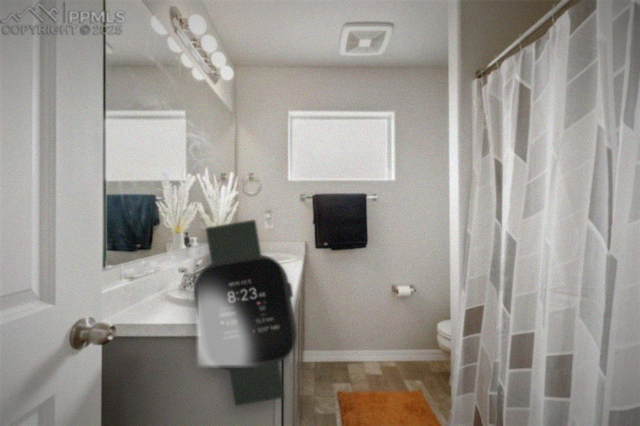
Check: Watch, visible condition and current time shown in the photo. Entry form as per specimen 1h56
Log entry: 8h23
